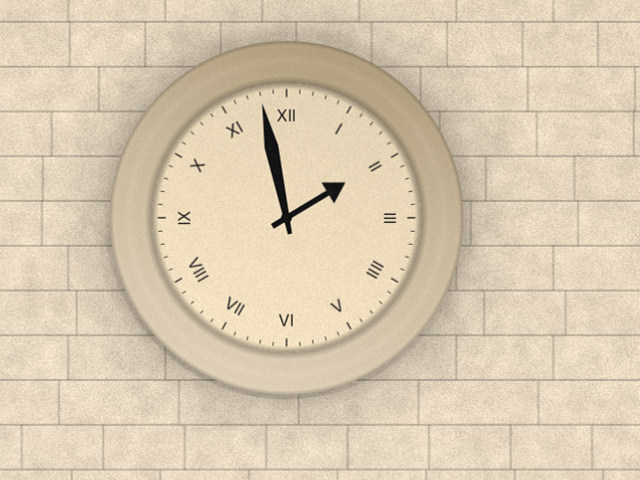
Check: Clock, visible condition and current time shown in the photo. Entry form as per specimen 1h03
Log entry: 1h58
